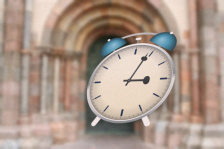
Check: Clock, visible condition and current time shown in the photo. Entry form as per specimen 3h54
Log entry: 3h04
